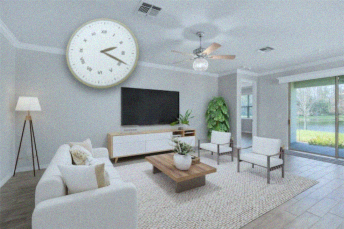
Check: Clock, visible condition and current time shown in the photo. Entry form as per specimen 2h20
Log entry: 2h19
